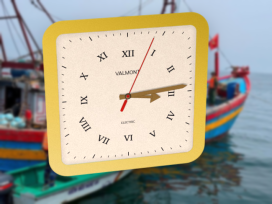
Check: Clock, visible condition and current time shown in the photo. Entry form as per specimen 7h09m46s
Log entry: 3h14m04s
